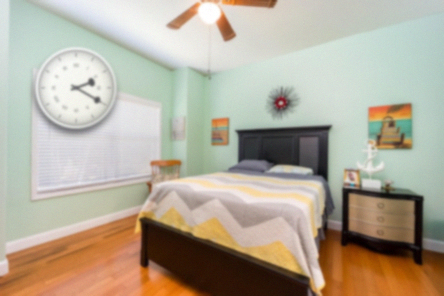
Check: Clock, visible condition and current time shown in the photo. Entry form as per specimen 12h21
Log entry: 2h20
